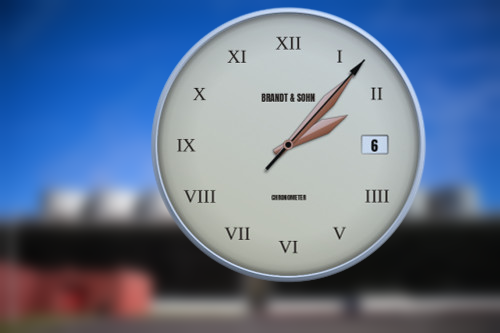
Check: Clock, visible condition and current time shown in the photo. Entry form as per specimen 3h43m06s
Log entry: 2h07m07s
